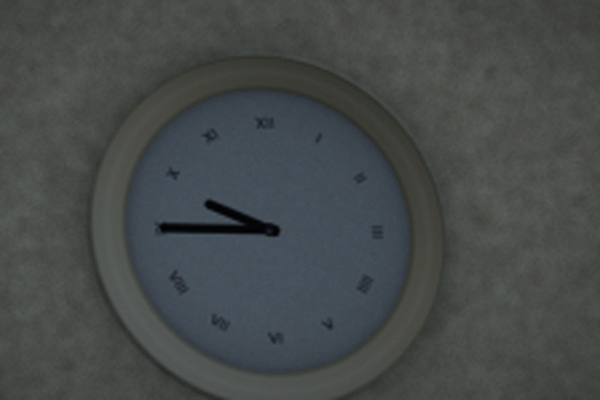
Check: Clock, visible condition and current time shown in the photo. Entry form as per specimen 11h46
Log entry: 9h45
